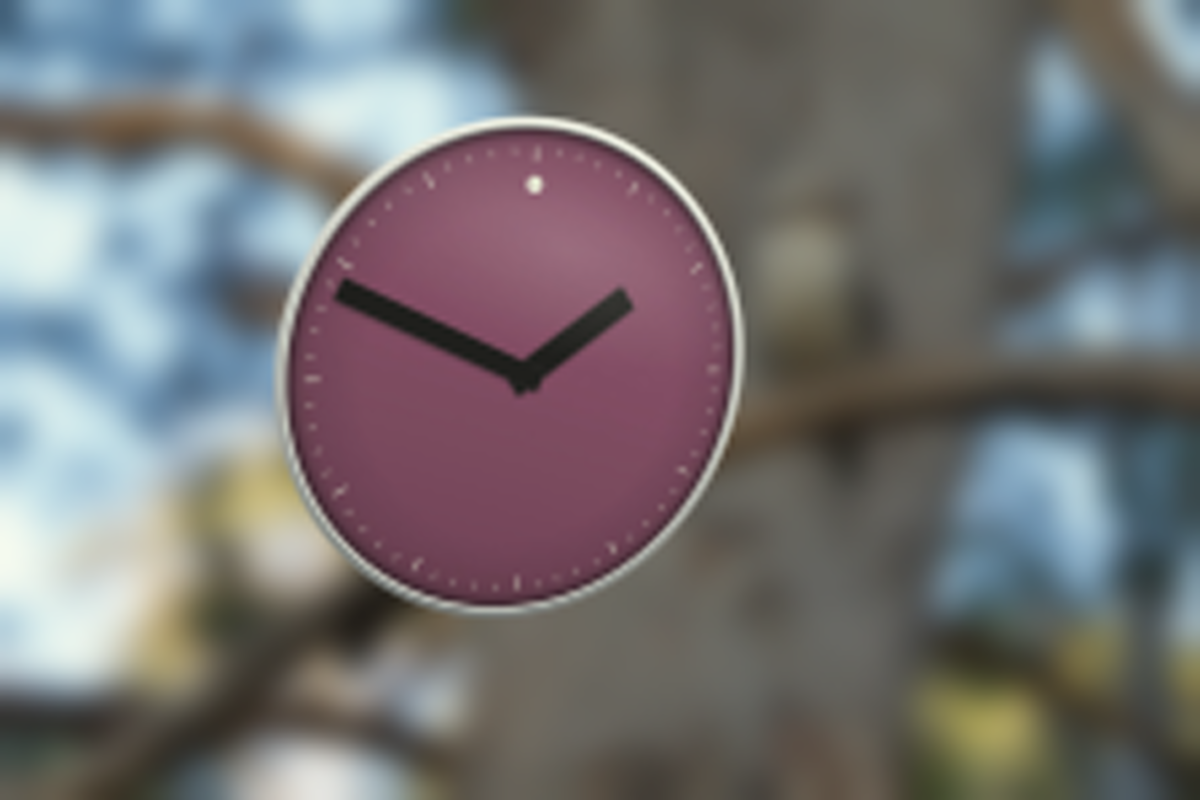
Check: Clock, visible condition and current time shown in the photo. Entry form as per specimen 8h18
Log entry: 1h49
